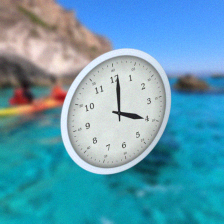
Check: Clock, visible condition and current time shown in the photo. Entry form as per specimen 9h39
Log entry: 4h01
